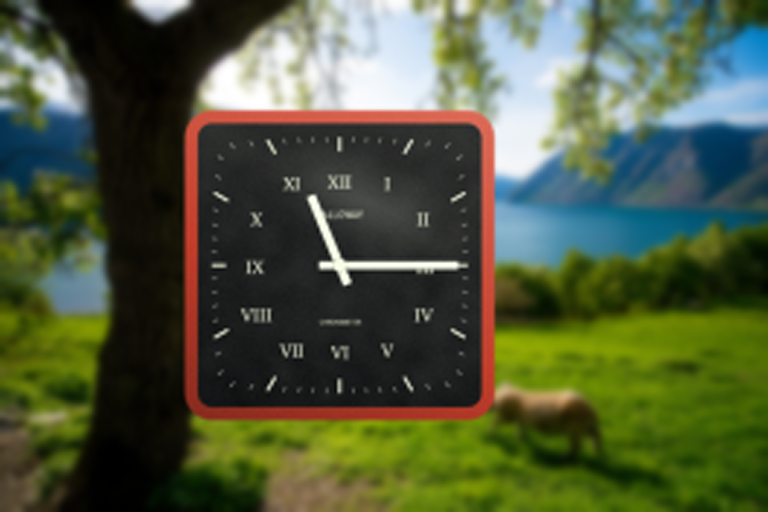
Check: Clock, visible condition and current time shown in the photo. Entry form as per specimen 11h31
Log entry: 11h15
